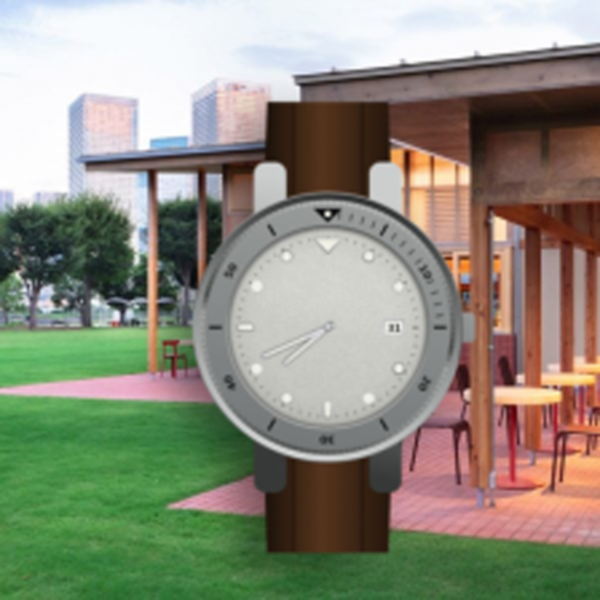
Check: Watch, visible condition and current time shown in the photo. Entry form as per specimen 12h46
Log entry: 7h41
